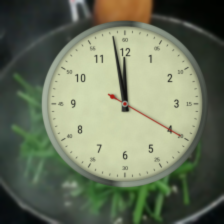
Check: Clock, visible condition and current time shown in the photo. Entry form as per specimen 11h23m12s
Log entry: 11h58m20s
